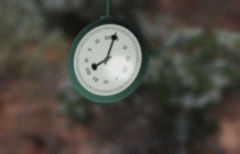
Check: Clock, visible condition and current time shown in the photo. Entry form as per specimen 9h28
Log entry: 8h03
